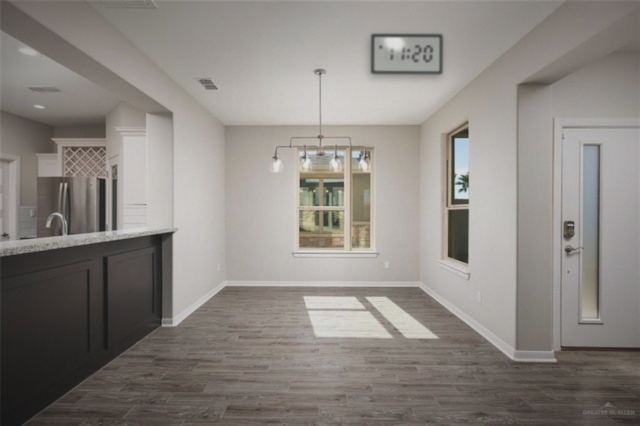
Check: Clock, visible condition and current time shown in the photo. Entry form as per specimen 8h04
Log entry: 11h20
